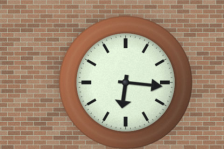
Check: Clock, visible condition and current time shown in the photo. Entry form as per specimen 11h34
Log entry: 6h16
